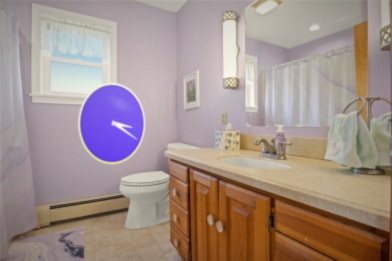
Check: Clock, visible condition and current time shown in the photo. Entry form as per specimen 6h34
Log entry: 3h20
